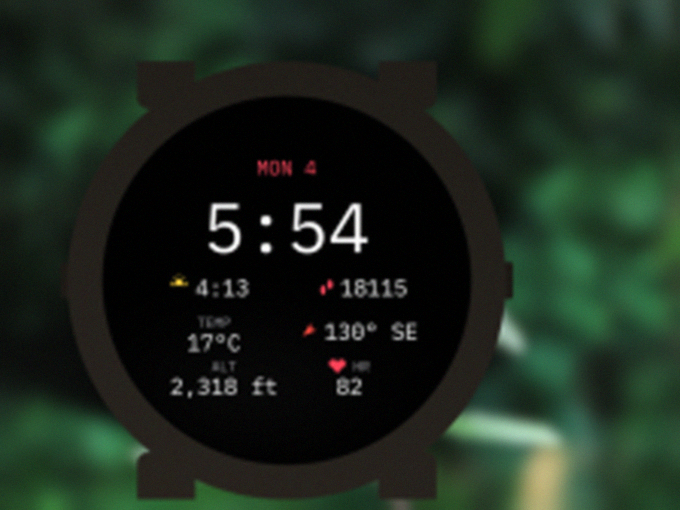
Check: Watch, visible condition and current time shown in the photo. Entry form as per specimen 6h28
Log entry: 5h54
